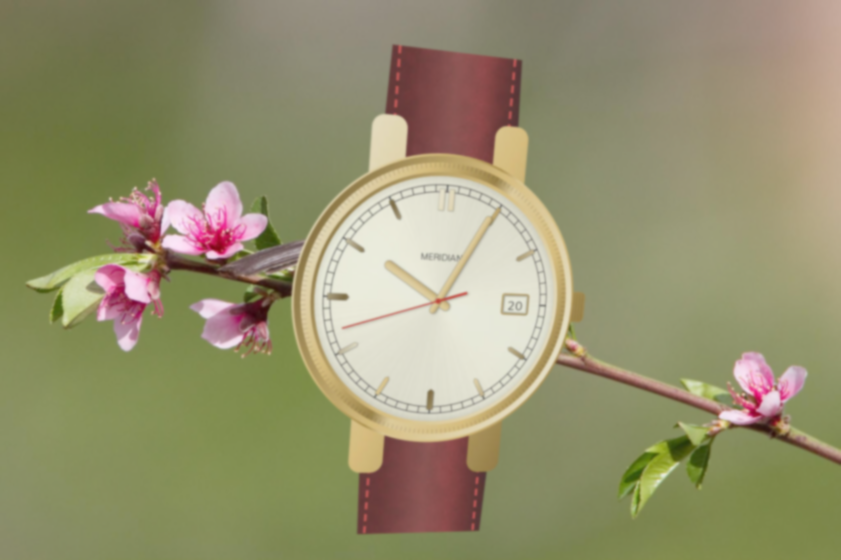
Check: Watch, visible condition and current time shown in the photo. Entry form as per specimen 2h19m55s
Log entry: 10h04m42s
